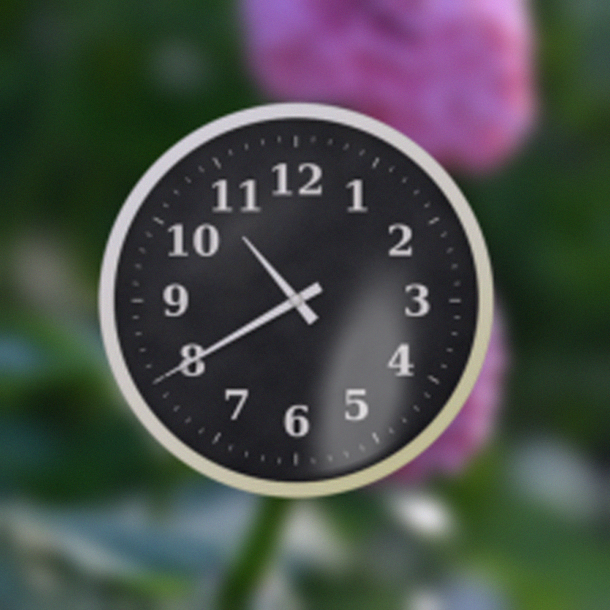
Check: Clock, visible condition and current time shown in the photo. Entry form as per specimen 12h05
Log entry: 10h40
